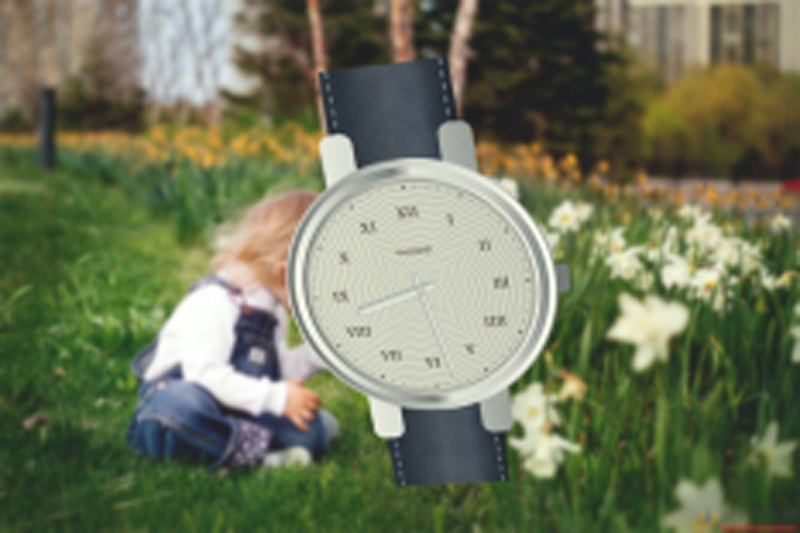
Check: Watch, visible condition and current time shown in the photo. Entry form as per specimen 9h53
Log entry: 8h28
